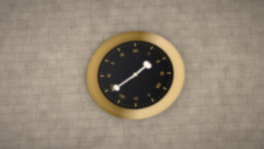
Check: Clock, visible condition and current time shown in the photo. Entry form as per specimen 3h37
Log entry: 1h39
